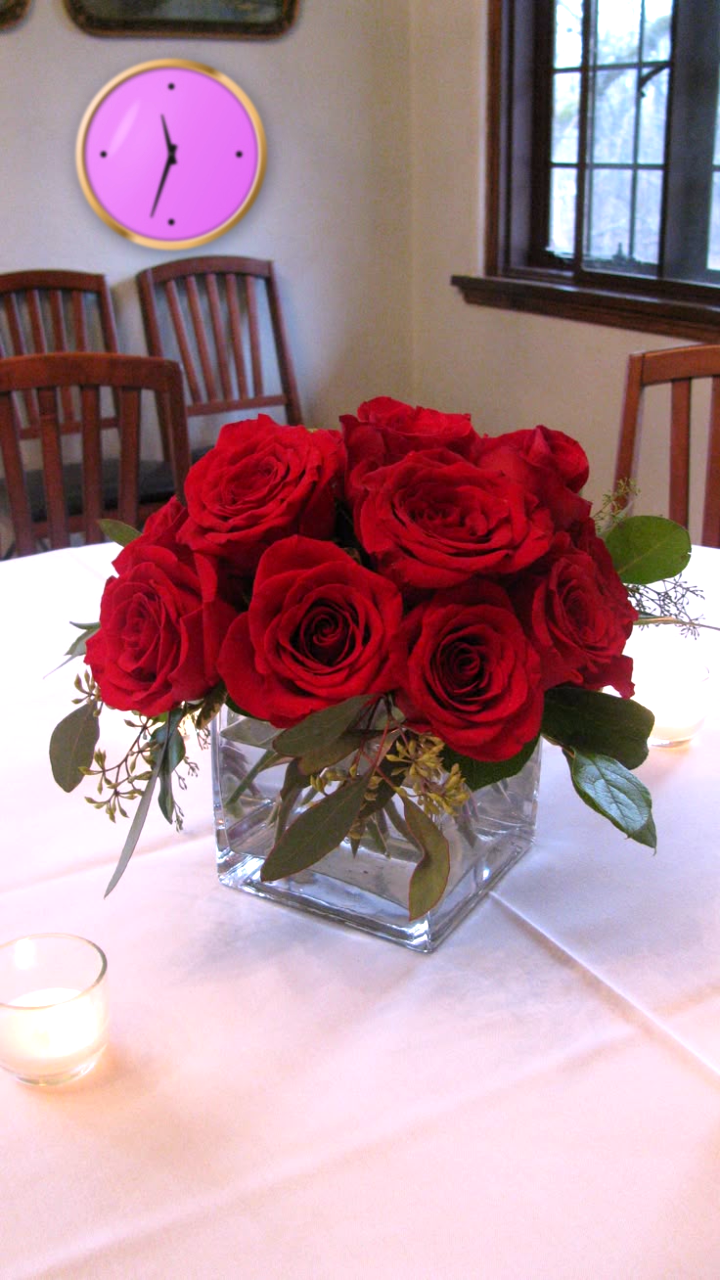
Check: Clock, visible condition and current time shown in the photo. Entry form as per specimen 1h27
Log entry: 11h33
